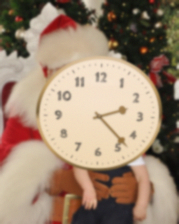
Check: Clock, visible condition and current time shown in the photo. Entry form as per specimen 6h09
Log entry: 2h23
